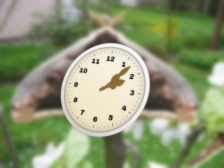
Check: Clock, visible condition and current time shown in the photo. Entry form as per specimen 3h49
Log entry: 2h07
